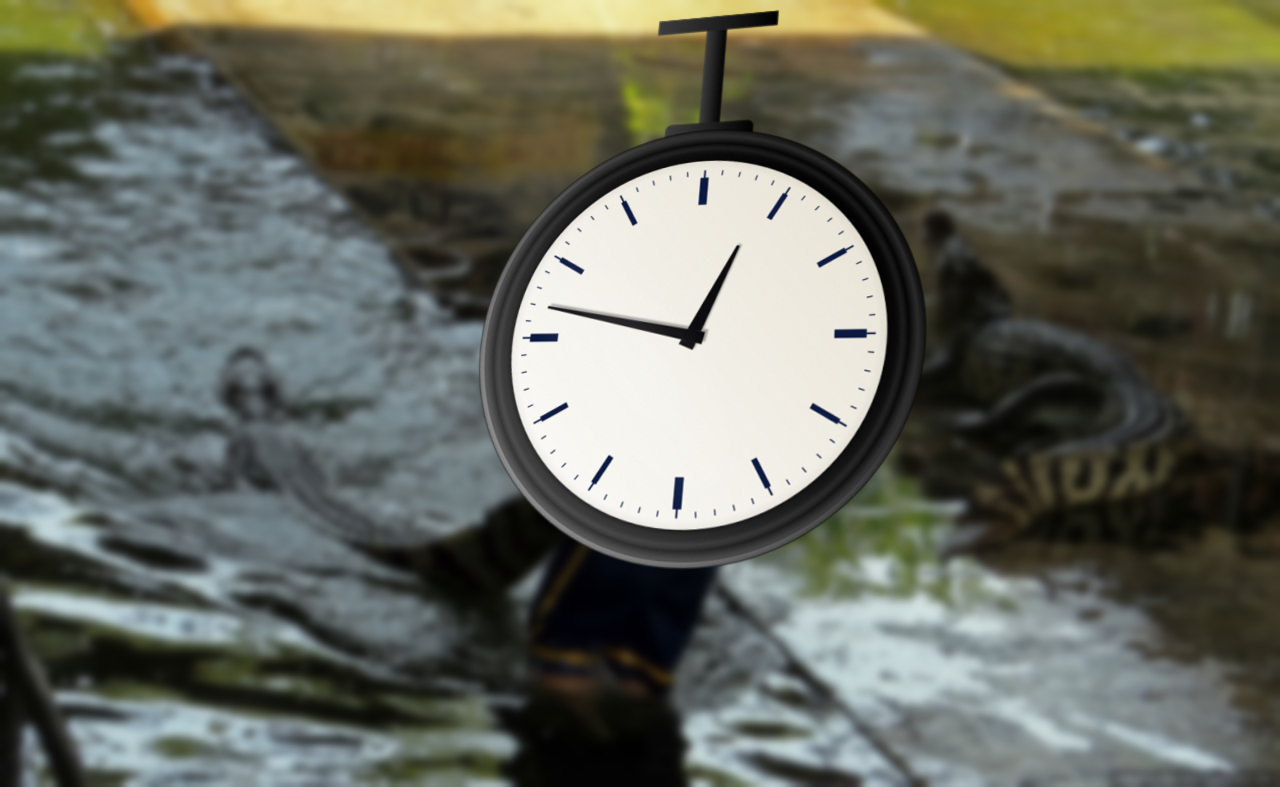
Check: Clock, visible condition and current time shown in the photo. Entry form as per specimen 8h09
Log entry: 12h47
